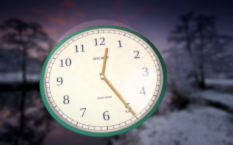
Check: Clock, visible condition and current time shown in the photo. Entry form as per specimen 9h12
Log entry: 12h25
